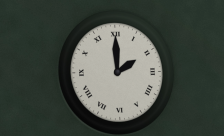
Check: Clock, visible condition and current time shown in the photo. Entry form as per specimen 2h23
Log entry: 2h00
